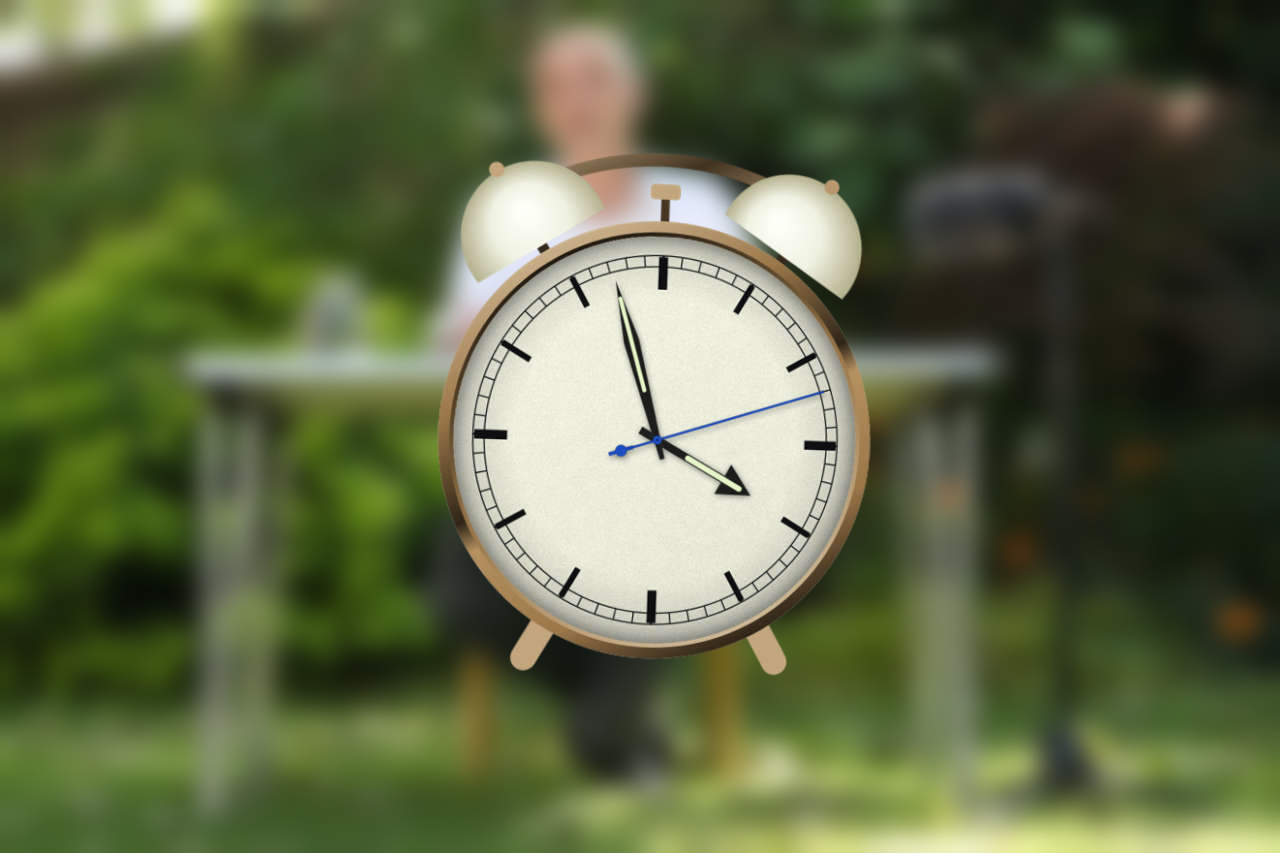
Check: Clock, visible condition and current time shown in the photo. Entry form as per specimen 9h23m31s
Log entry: 3h57m12s
